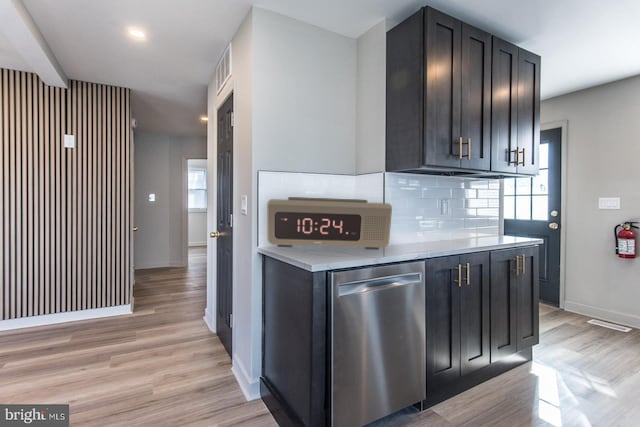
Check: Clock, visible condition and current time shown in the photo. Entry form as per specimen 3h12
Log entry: 10h24
